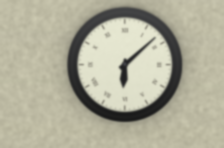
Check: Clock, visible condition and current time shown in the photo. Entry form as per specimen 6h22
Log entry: 6h08
